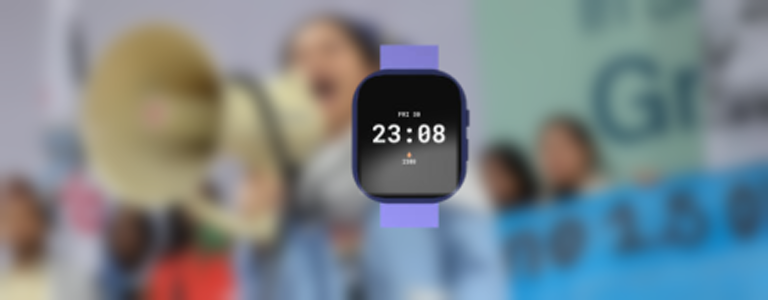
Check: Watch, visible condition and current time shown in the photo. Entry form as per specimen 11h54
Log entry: 23h08
